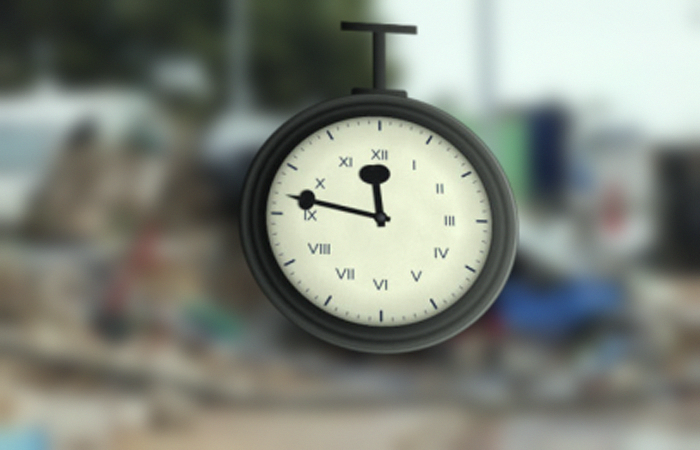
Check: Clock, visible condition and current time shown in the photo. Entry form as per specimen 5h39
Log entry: 11h47
